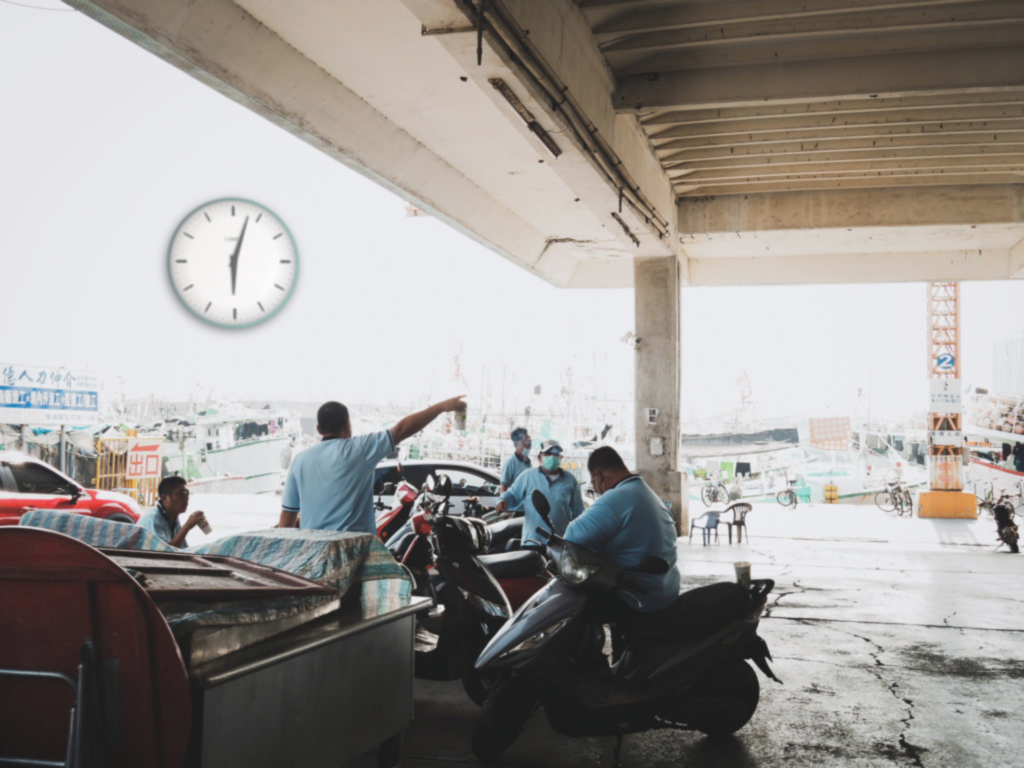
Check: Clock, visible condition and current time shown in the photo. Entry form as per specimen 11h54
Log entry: 6h03
